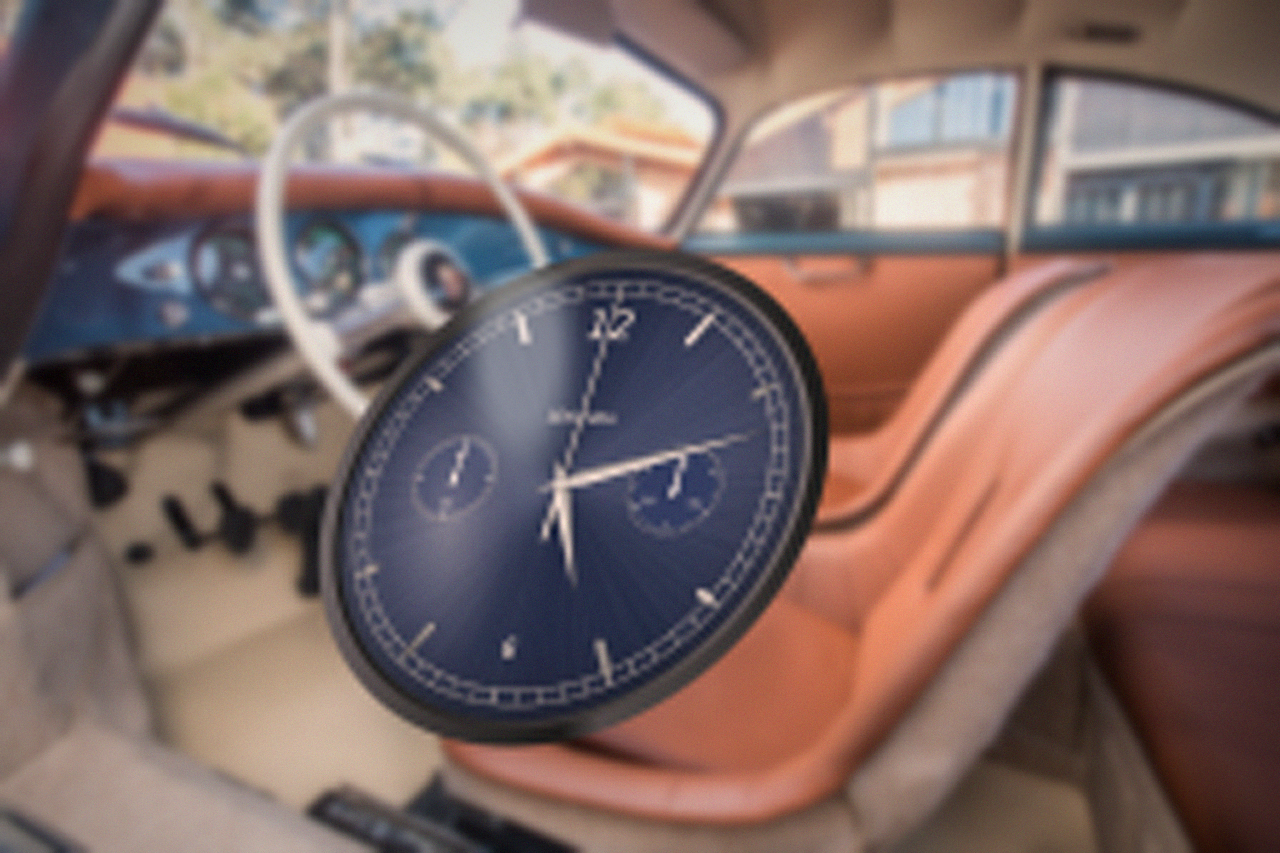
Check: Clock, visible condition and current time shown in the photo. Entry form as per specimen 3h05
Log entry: 5h12
